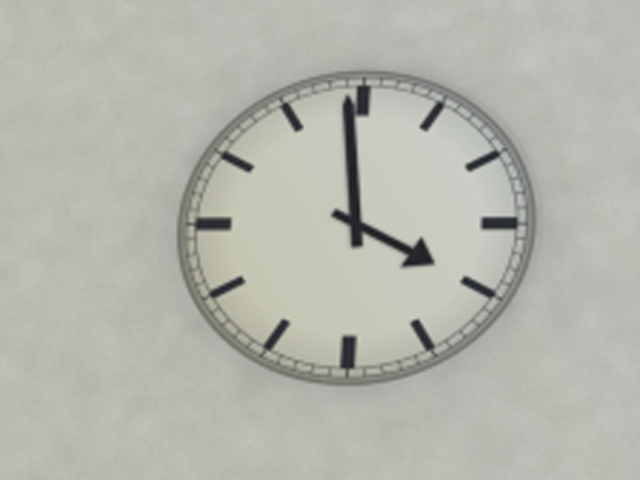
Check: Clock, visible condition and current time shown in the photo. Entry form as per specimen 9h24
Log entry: 3h59
